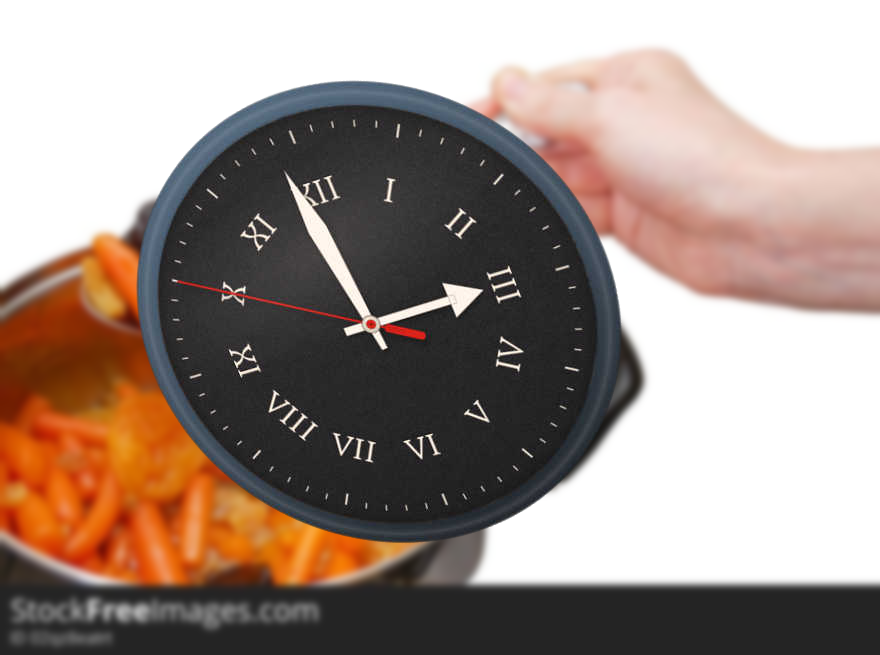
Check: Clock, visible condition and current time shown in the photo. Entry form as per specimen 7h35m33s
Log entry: 2h58m50s
